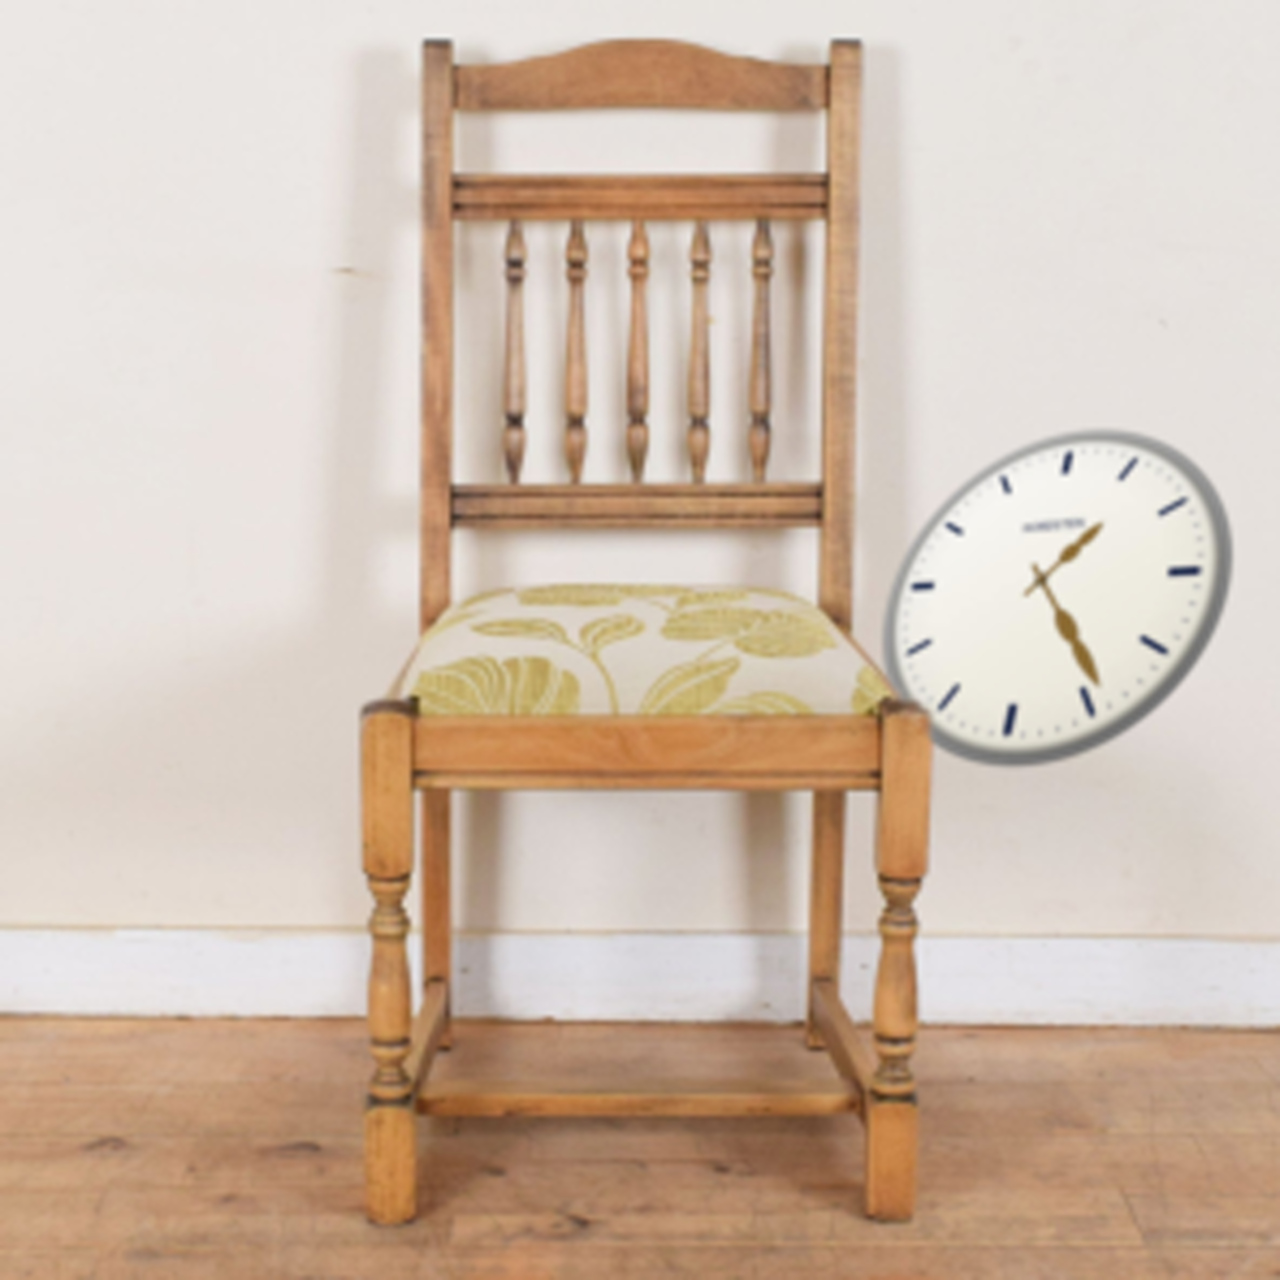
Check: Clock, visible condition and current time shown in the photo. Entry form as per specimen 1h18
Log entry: 1h24
